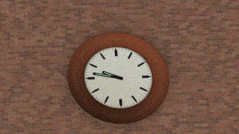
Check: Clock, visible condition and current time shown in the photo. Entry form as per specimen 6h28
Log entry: 9h47
